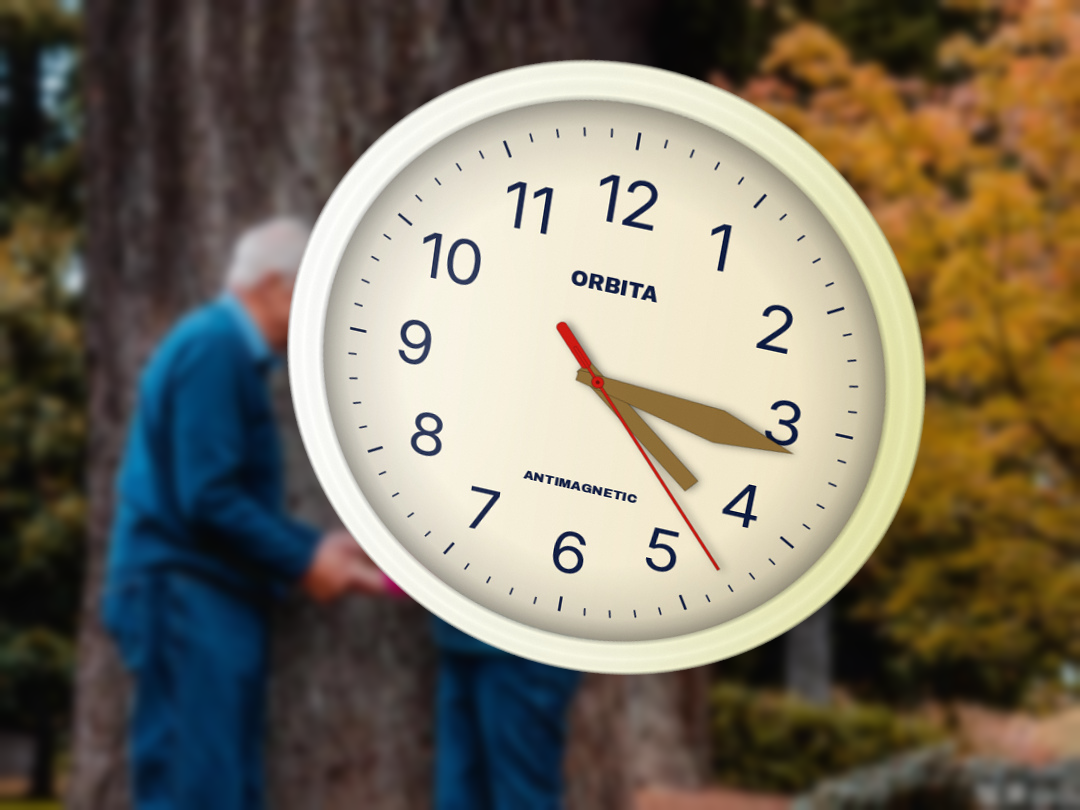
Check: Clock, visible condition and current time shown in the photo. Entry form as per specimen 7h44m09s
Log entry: 4h16m23s
